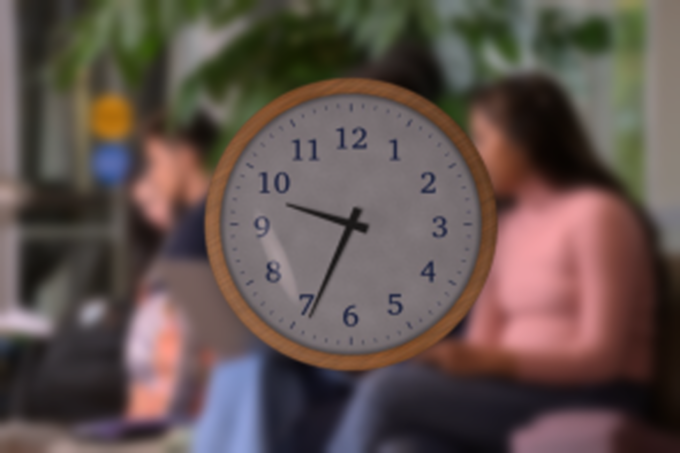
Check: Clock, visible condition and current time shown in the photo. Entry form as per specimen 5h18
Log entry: 9h34
